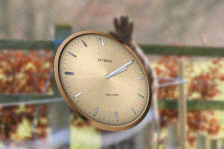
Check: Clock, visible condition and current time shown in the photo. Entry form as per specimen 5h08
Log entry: 2h10
